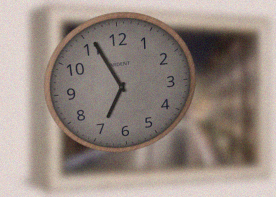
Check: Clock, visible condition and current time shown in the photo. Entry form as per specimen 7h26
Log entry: 6h56
